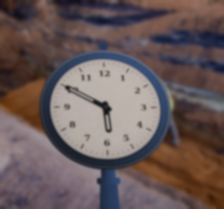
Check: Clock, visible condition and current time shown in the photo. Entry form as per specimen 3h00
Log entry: 5h50
